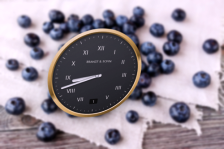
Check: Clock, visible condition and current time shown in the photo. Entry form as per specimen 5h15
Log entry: 8h42
